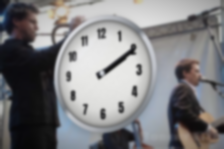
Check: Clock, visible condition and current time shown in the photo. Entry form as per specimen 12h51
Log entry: 2h10
